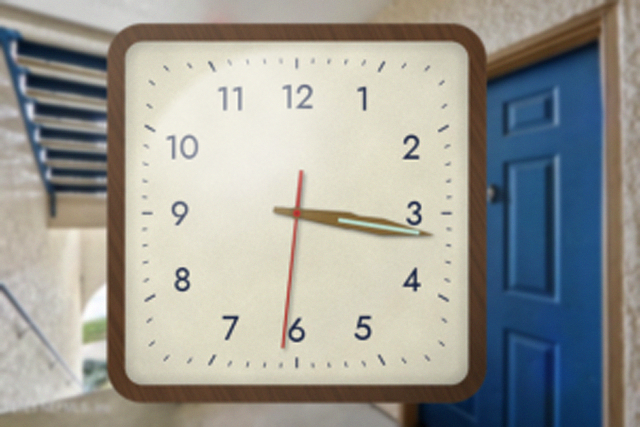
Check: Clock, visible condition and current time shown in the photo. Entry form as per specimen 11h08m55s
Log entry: 3h16m31s
